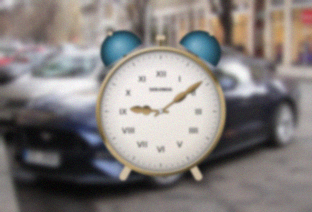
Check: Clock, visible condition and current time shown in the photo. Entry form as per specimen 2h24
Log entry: 9h09
